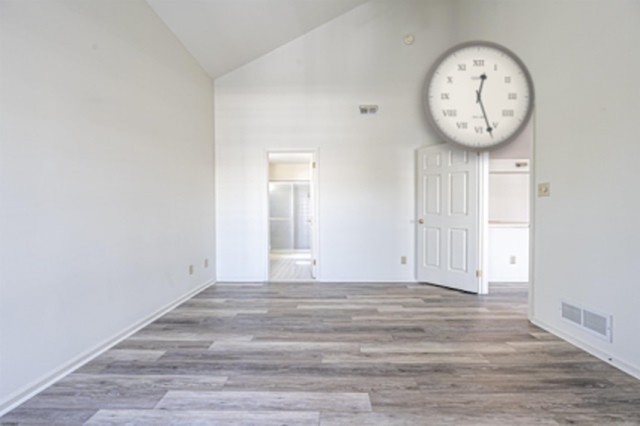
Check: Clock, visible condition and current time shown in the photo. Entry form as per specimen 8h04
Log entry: 12h27
